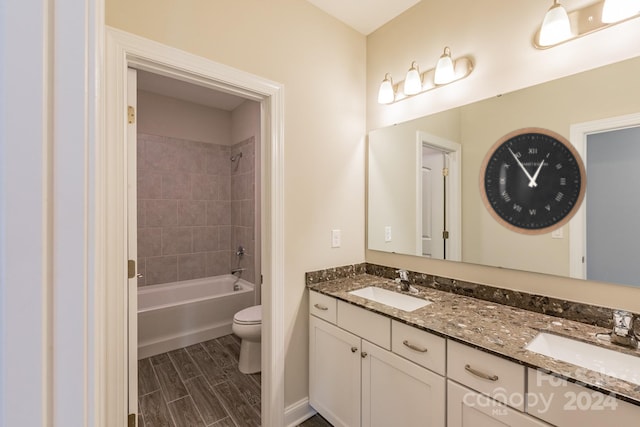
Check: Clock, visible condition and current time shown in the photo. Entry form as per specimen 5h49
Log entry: 12h54
